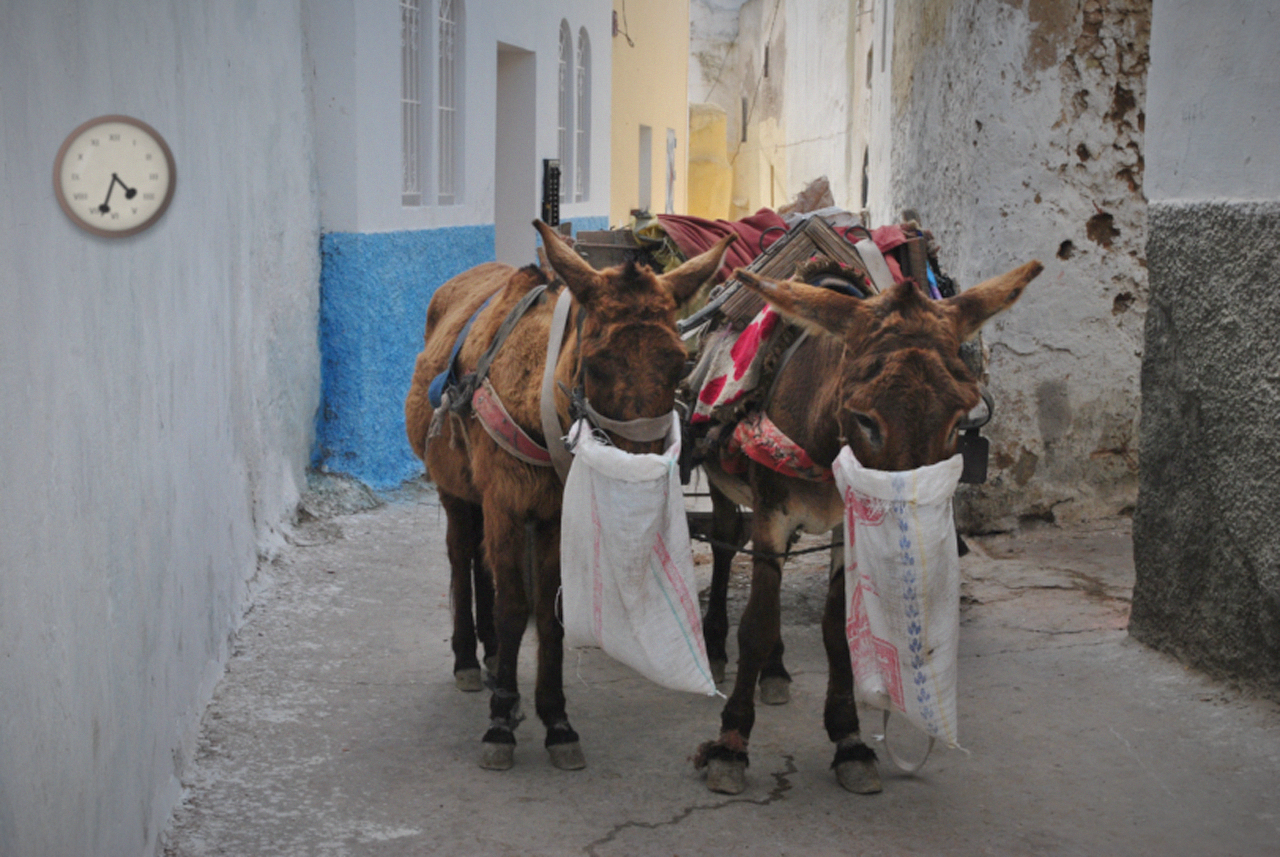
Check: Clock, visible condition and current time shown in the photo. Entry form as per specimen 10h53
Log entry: 4h33
